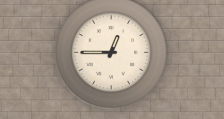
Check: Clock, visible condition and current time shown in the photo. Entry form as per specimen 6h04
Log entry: 12h45
